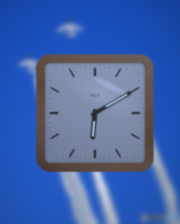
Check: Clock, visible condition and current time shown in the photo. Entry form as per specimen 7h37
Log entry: 6h10
